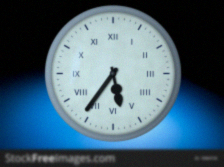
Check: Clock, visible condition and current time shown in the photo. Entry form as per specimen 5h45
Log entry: 5h36
